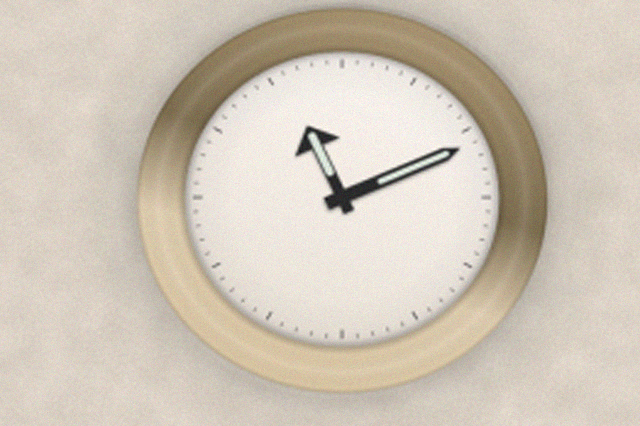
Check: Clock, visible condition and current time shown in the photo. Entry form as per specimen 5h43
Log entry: 11h11
